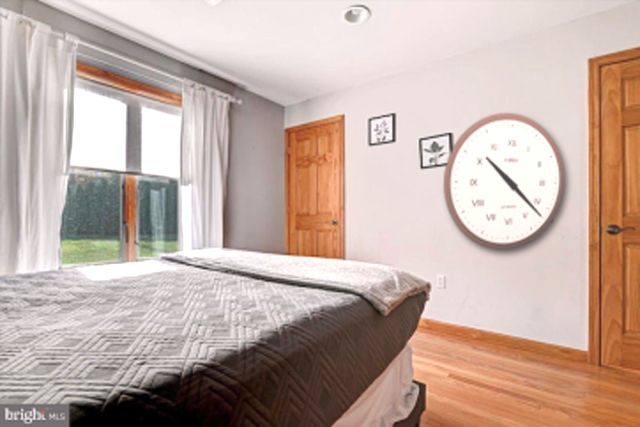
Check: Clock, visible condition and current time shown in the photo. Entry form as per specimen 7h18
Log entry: 10h22
